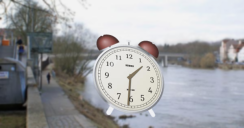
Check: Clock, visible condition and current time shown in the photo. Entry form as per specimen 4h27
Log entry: 1h31
